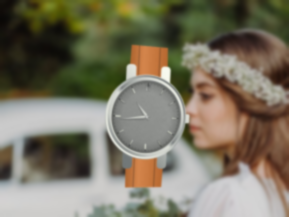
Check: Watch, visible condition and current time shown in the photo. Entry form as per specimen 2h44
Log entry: 10h44
